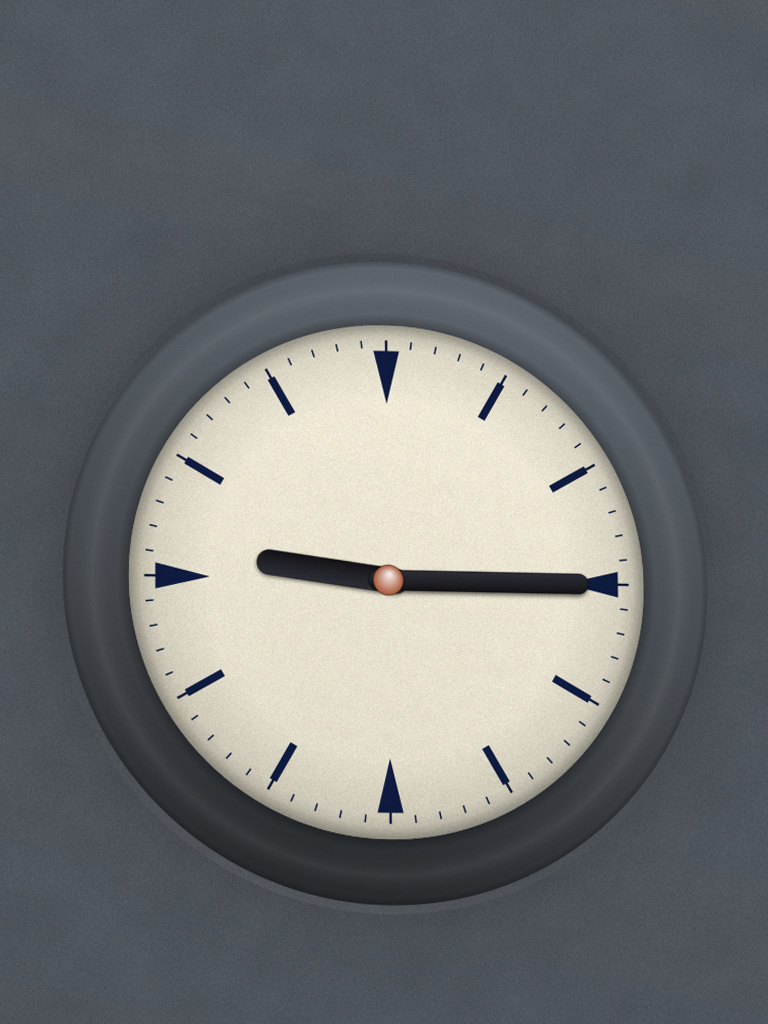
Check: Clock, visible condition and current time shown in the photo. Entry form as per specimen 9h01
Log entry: 9h15
